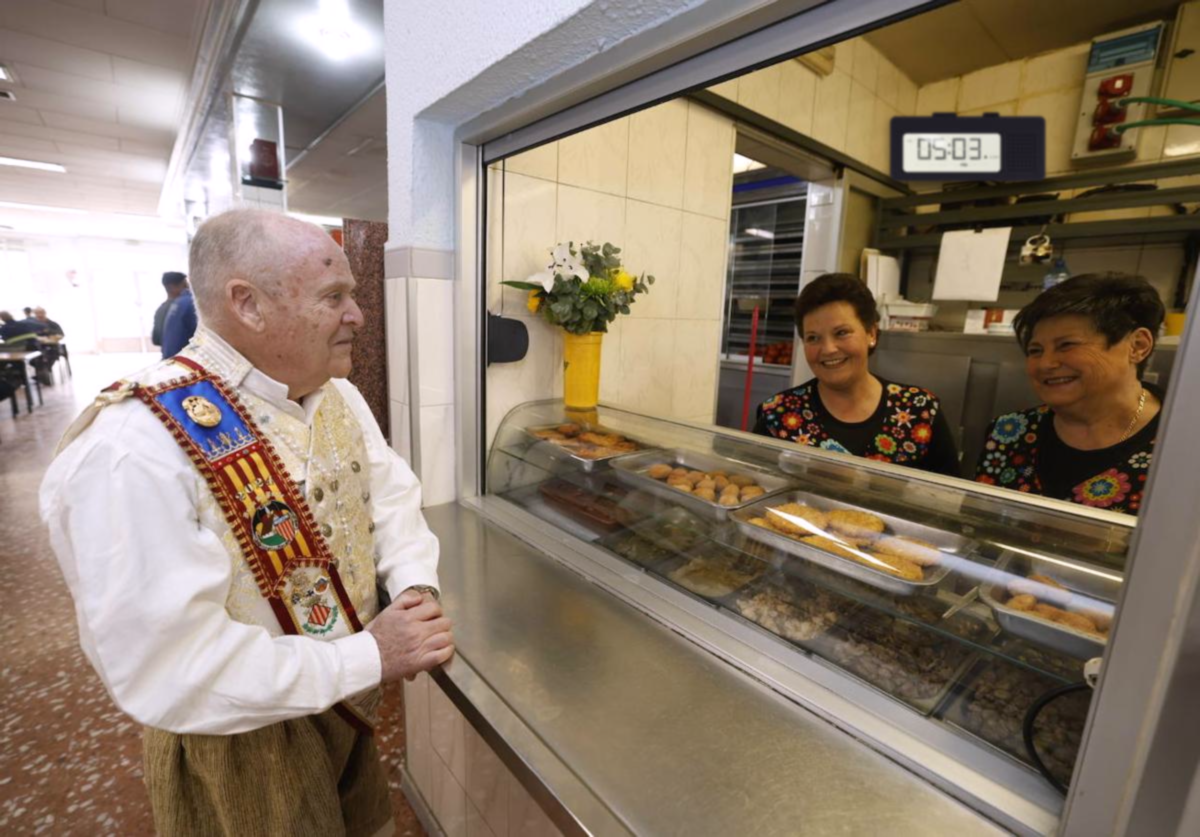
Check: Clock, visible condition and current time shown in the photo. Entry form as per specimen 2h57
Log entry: 5h03
